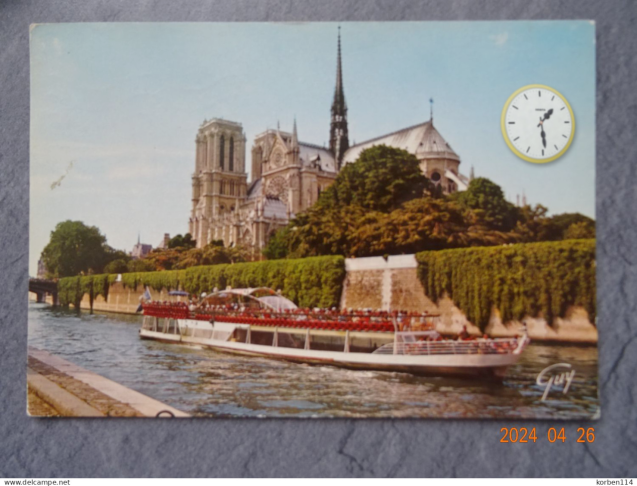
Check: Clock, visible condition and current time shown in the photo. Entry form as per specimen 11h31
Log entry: 1h29
